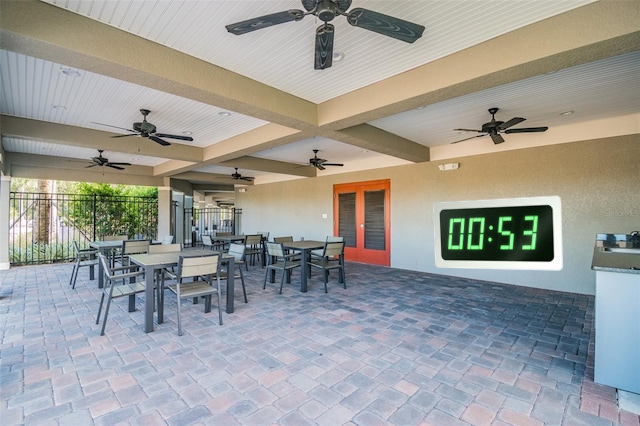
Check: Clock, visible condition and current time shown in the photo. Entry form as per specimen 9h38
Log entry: 0h53
